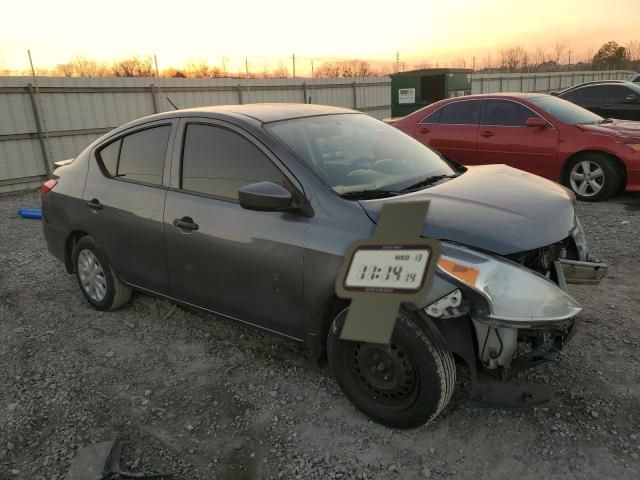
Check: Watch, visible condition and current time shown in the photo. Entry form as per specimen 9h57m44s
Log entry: 11h14m14s
